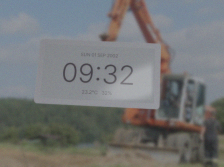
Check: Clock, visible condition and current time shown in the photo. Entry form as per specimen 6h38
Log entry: 9h32
